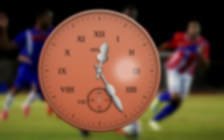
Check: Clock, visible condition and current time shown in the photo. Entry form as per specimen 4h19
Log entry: 12h25
